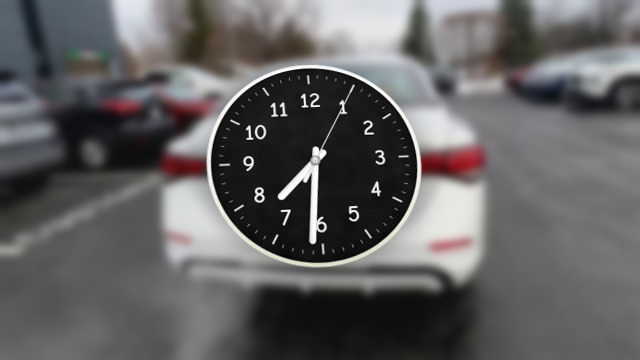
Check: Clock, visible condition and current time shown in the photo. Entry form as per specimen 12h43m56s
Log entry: 7h31m05s
